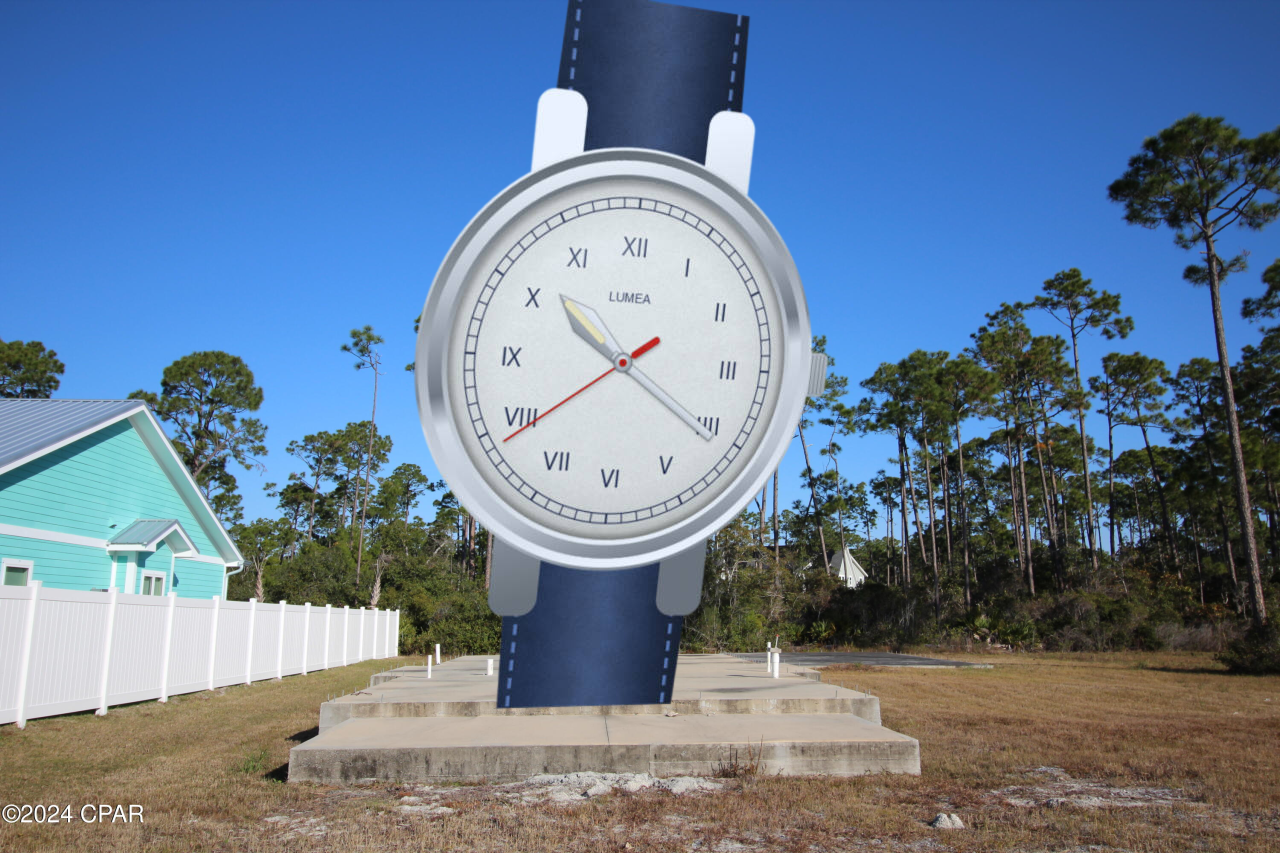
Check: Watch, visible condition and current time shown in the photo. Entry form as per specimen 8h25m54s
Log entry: 10h20m39s
